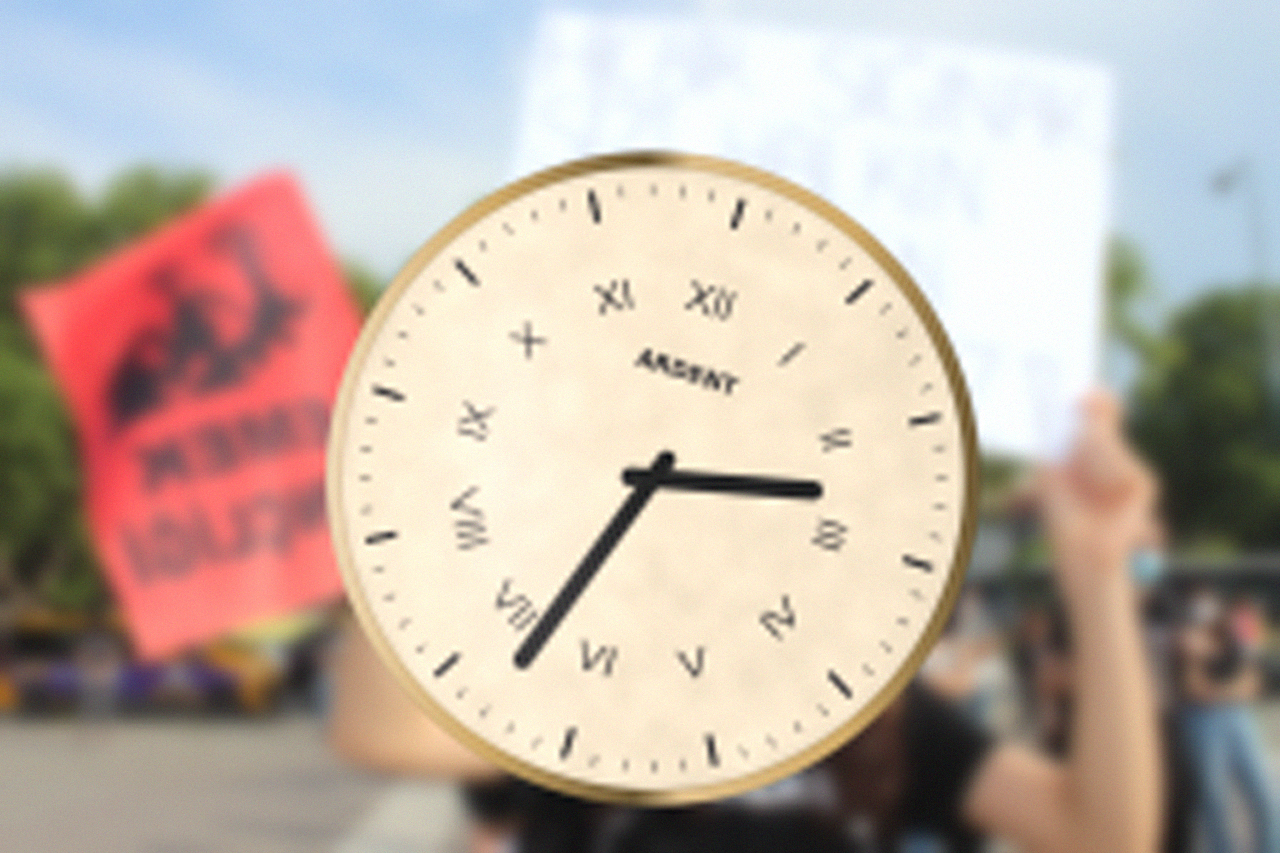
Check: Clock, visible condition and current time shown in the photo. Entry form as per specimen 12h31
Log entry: 2h33
